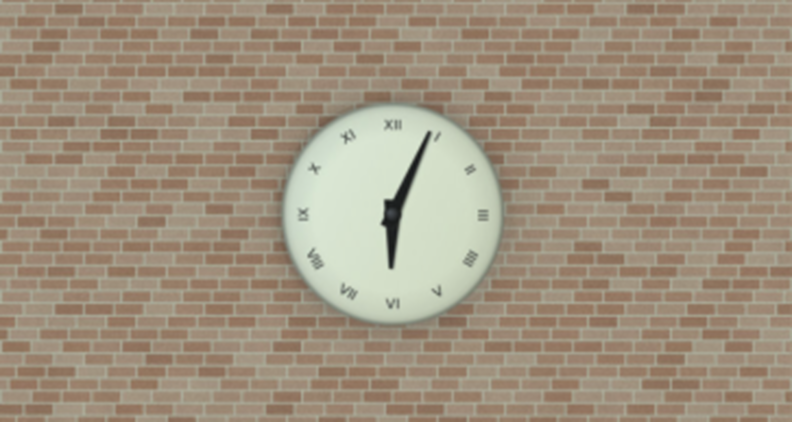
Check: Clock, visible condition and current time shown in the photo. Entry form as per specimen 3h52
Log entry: 6h04
